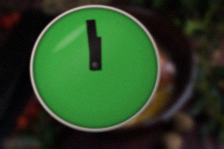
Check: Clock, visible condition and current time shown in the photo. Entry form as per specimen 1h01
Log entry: 11h59
